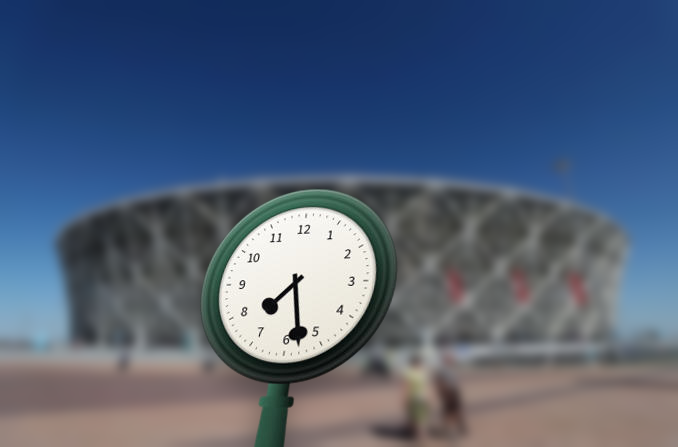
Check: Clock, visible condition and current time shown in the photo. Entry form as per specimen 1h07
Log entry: 7h28
